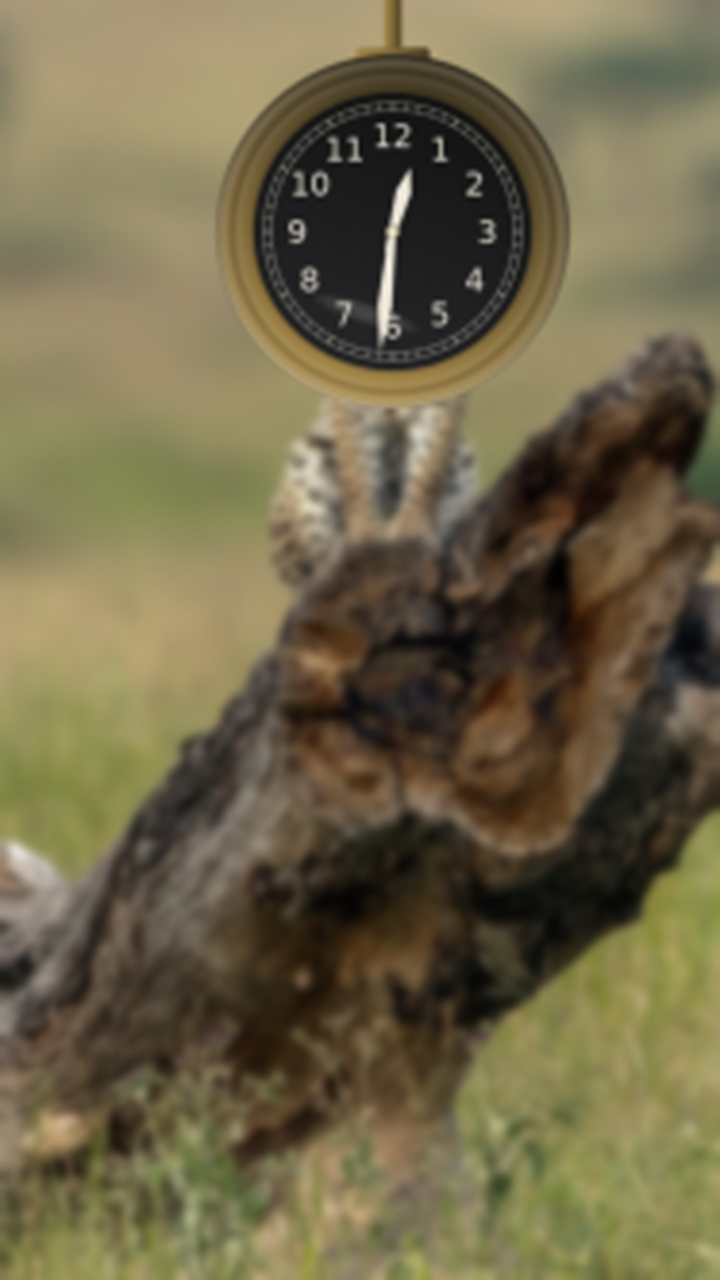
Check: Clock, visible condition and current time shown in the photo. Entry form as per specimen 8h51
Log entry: 12h31
